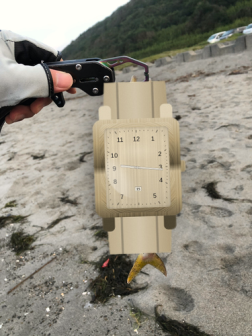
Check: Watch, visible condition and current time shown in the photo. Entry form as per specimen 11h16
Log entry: 9h16
